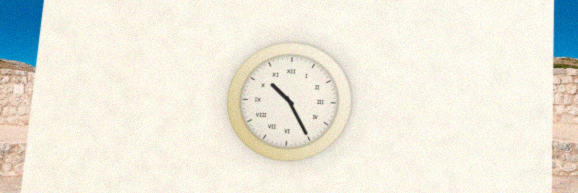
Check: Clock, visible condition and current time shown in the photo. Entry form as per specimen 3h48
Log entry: 10h25
